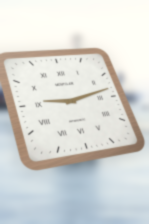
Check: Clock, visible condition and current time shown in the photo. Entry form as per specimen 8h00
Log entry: 9h13
